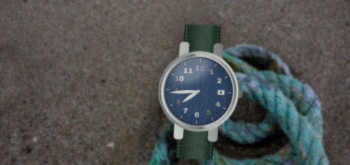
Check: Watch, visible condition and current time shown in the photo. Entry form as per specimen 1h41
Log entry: 7h44
